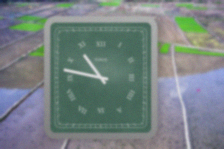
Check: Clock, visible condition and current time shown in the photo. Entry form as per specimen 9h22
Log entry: 10h47
